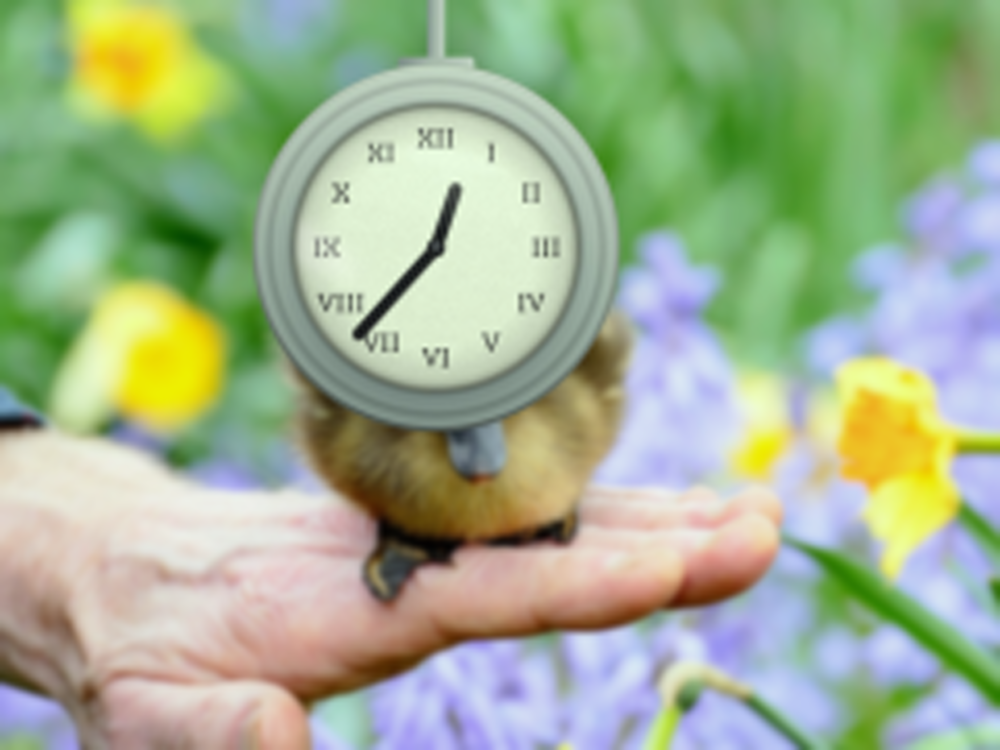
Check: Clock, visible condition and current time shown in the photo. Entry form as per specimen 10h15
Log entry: 12h37
